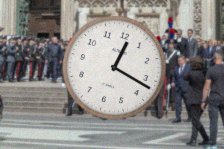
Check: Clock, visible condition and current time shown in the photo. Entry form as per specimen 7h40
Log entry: 12h17
